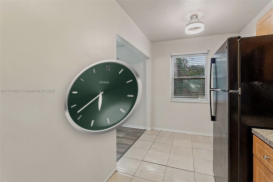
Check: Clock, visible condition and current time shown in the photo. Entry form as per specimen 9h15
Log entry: 5h37
